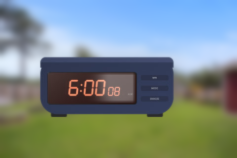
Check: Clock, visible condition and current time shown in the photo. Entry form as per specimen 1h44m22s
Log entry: 6h00m08s
